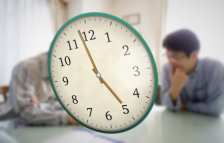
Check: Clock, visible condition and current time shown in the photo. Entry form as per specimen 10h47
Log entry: 4h58
